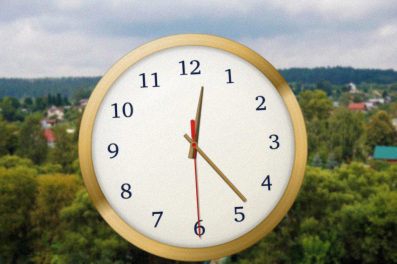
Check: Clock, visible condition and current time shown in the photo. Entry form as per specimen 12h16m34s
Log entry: 12h23m30s
